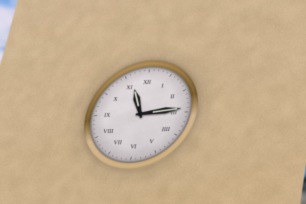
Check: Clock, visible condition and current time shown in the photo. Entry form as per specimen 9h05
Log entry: 11h14
